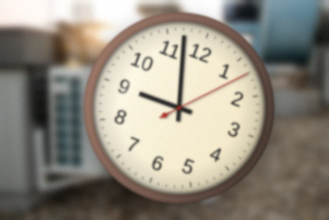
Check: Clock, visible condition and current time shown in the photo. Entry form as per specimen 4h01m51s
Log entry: 8h57m07s
